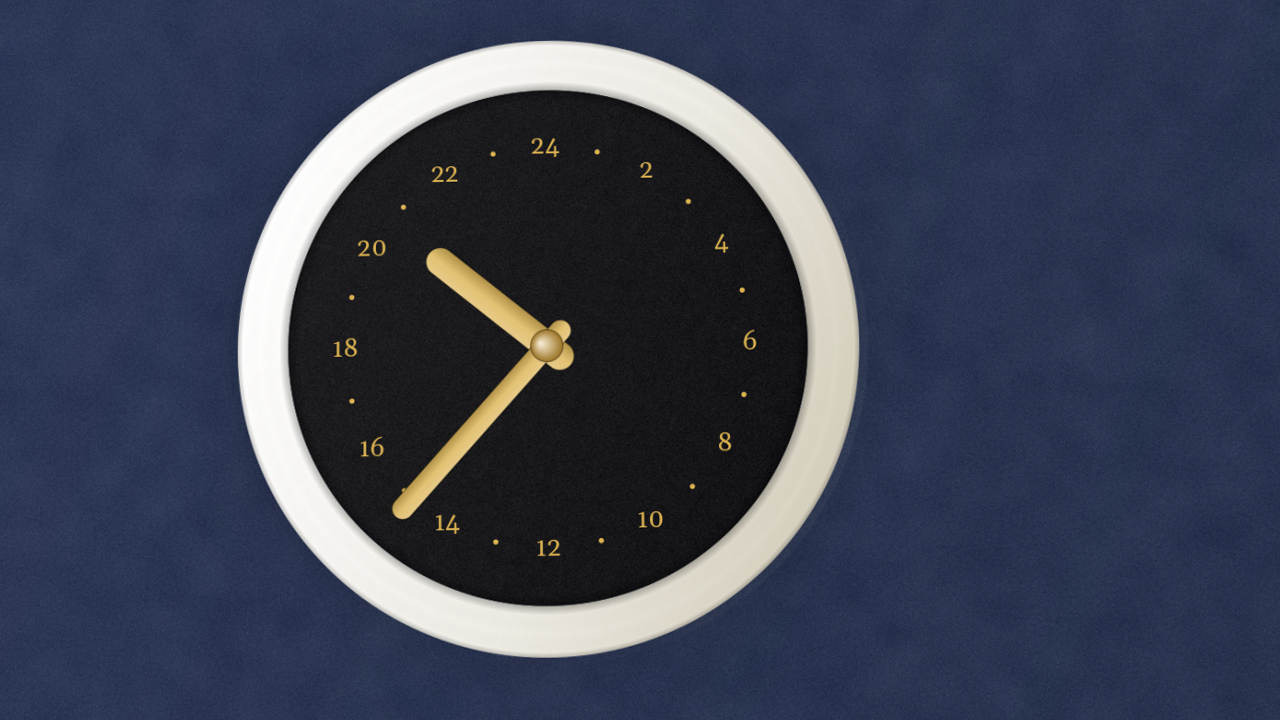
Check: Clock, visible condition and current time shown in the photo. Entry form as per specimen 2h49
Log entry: 20h37
